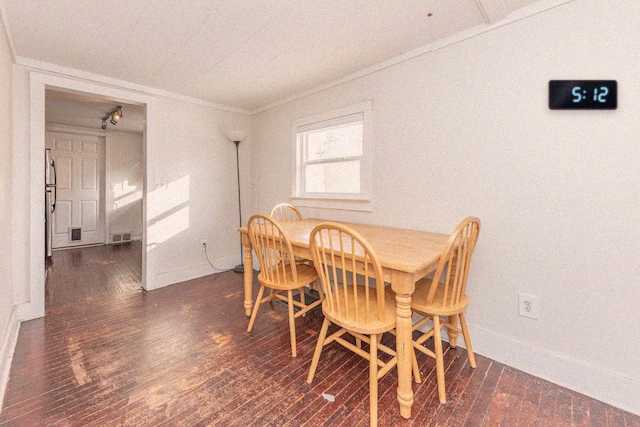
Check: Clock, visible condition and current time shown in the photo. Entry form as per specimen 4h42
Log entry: 5h12
